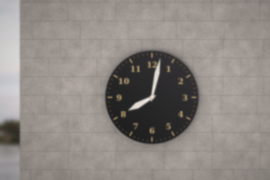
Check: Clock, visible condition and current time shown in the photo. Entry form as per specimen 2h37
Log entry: 8h02
